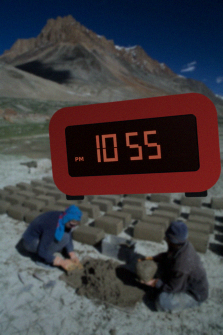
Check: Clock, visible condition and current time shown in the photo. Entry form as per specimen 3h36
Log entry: 10h55
